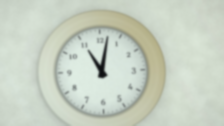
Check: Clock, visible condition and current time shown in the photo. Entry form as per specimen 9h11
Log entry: 11h02
